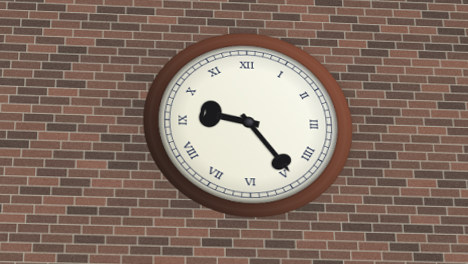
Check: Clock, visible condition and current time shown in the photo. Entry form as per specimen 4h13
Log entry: 9h24
